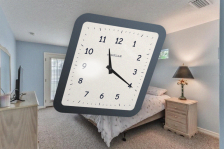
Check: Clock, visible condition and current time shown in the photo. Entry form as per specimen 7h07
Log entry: 11h20
